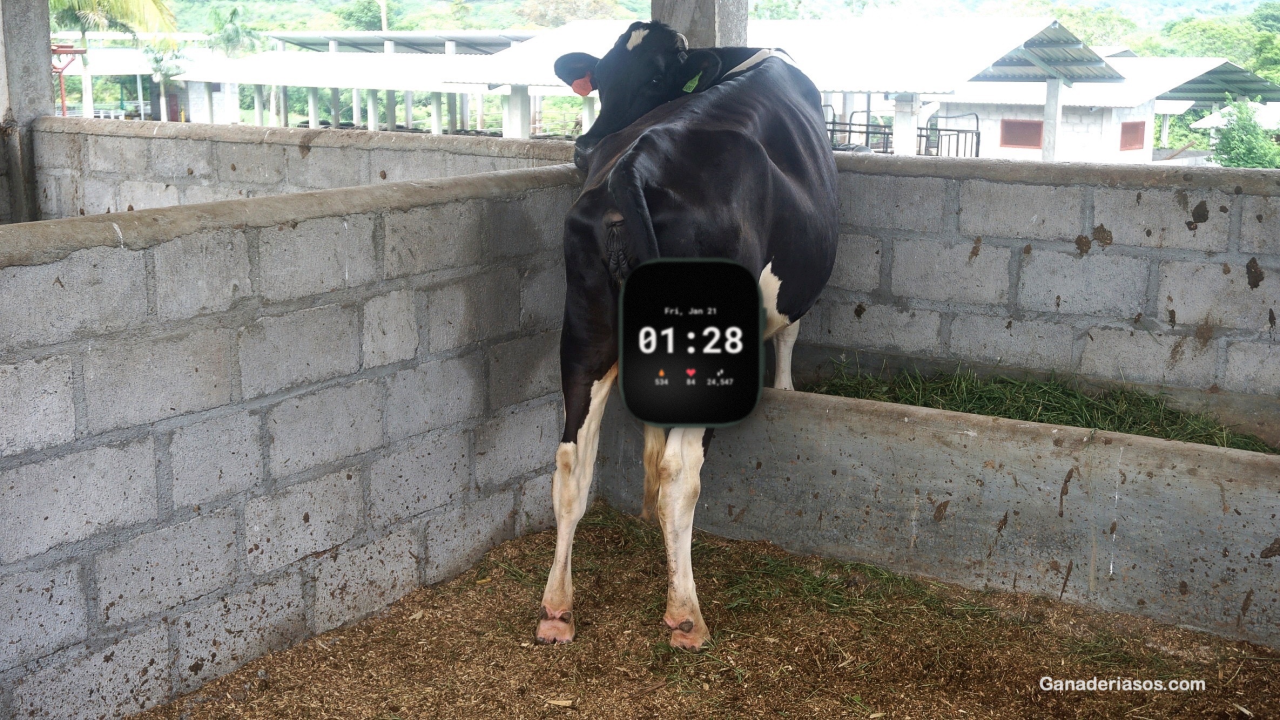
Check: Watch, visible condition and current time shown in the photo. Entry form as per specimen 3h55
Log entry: 1h28
